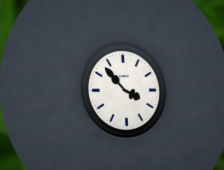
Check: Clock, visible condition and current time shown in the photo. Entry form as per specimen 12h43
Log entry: 3h53
